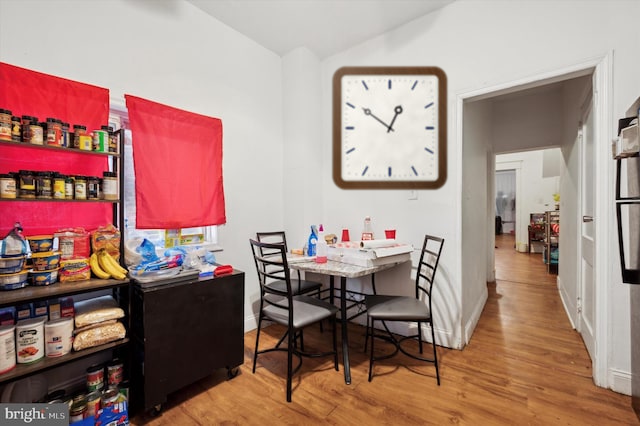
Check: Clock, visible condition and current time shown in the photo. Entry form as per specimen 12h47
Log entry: 12h51
